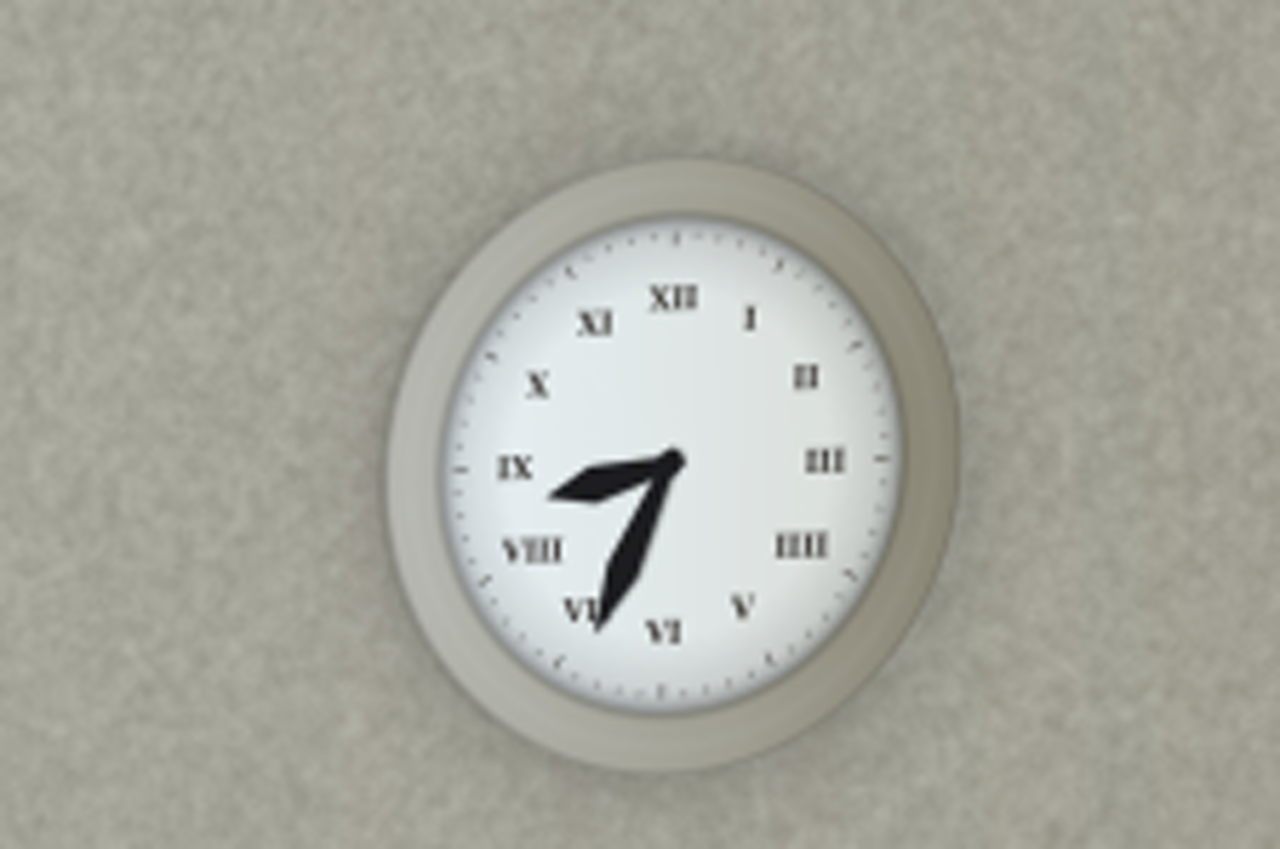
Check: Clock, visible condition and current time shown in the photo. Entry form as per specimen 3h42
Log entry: 8h34
